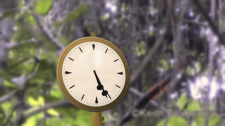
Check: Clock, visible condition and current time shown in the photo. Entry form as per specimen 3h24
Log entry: 5h26
